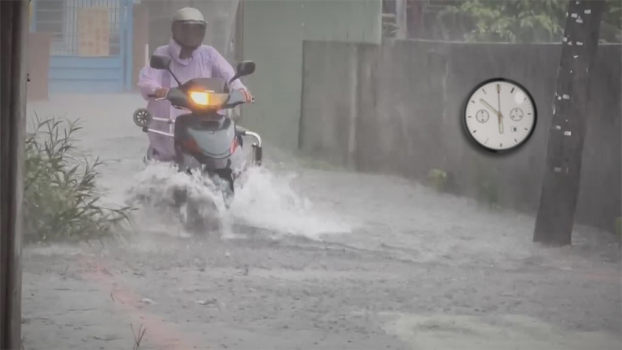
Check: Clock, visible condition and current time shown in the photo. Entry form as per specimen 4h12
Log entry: 5h52
